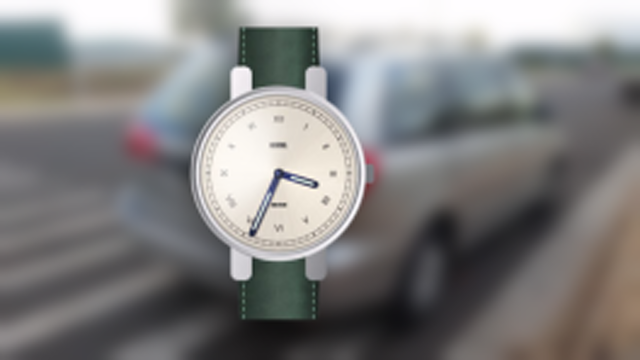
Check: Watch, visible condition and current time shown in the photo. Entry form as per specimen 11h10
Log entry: 3h34
